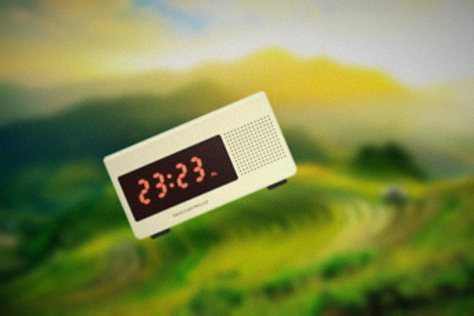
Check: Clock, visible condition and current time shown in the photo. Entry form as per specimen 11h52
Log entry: 23h23
